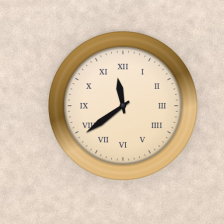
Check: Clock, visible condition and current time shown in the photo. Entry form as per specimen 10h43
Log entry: 11h39
